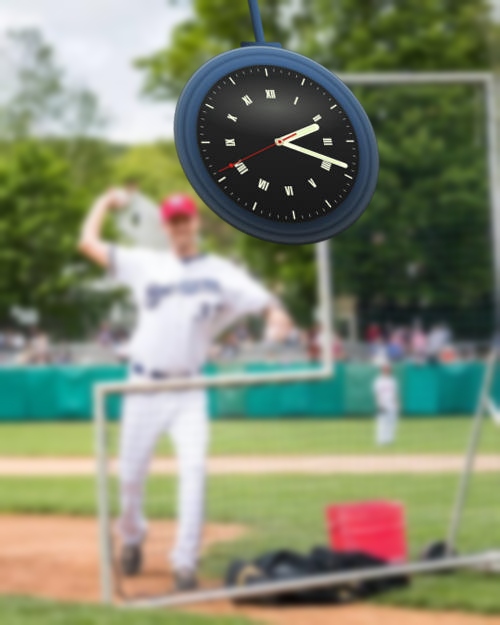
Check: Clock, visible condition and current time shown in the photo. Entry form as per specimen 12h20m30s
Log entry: 2h18m41s
